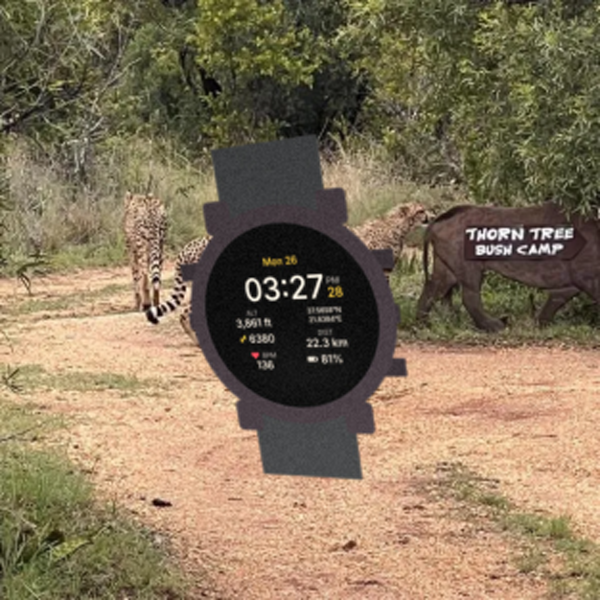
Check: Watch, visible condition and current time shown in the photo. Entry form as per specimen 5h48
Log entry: 3h27
